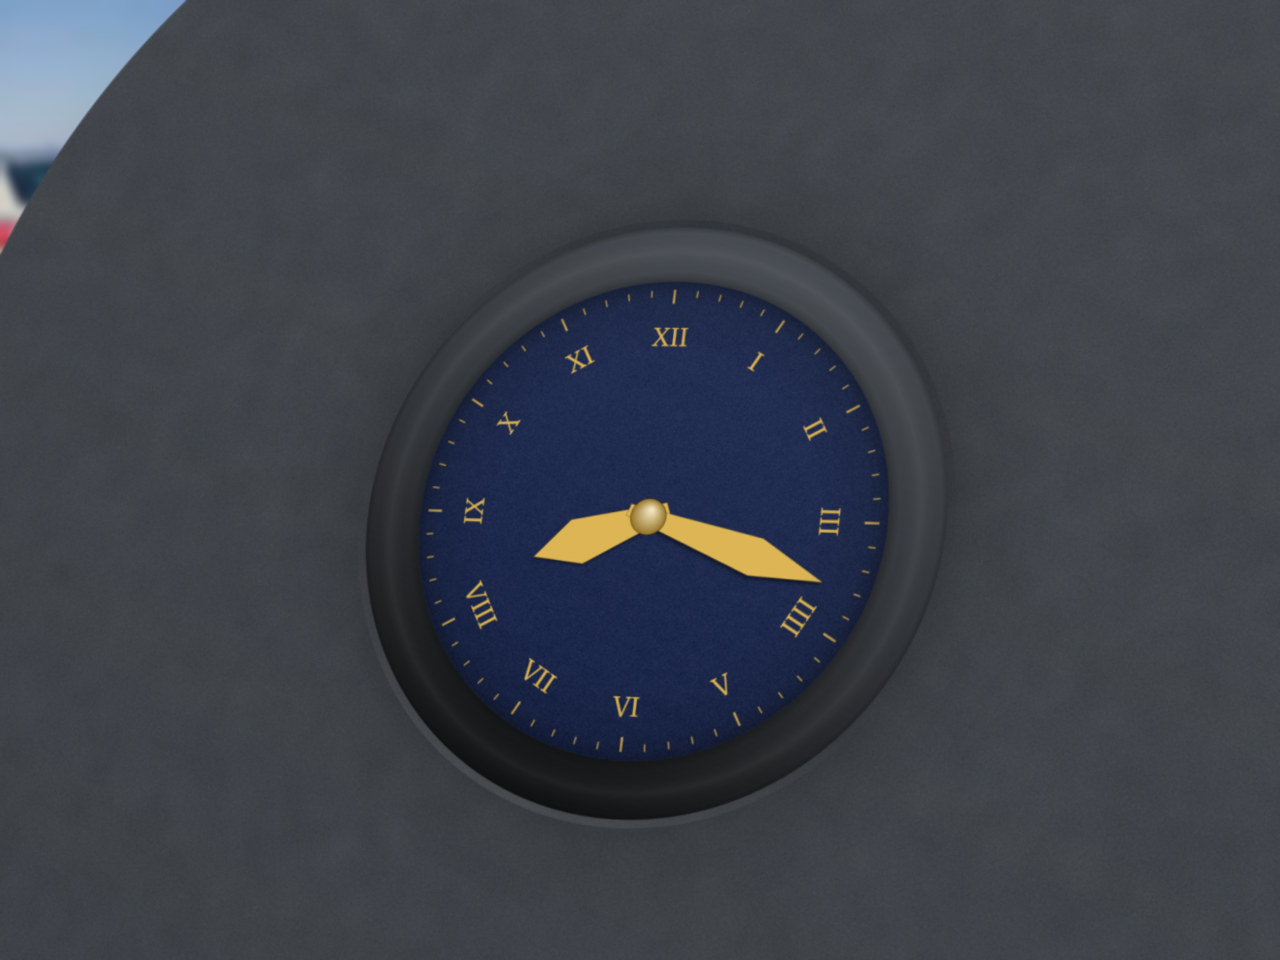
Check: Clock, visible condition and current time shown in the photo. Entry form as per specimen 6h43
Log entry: 8h18
